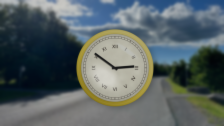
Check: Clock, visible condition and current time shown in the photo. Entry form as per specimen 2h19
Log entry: 2h51
